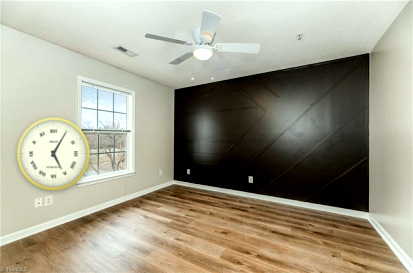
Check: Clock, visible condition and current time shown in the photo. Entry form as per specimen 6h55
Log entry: 5h05
